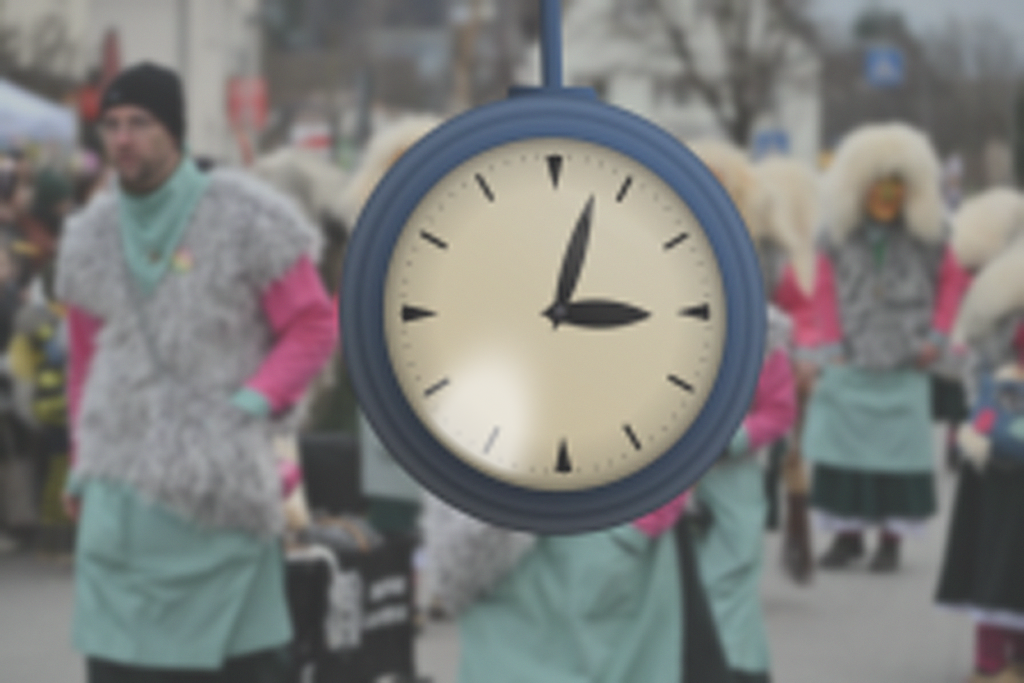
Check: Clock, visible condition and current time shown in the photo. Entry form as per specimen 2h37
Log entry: 3h03
